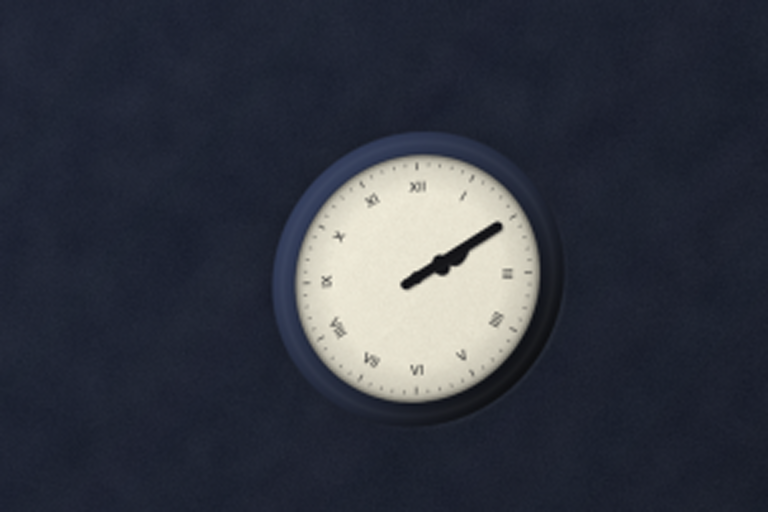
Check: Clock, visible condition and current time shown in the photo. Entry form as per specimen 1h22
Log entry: 2h10
